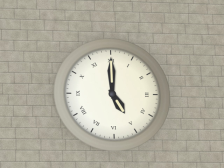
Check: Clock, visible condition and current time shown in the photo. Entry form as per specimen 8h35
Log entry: 5h00
